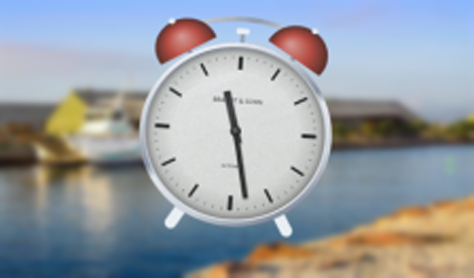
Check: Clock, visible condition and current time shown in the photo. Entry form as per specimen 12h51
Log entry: 11h28
